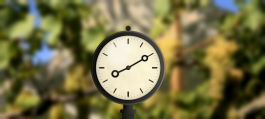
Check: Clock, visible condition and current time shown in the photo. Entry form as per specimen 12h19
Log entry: 8h10
